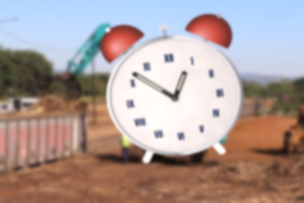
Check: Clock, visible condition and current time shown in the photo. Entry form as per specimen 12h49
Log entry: 12h52
